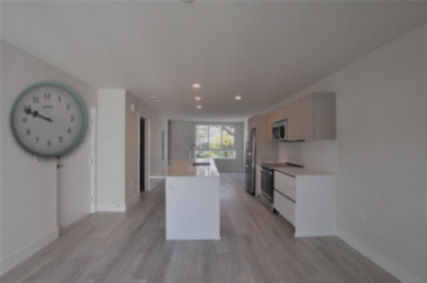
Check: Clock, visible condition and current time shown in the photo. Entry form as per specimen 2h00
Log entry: 9h49
